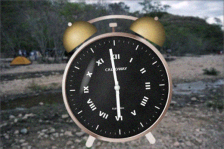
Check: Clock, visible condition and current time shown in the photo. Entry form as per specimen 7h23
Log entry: 5h59
